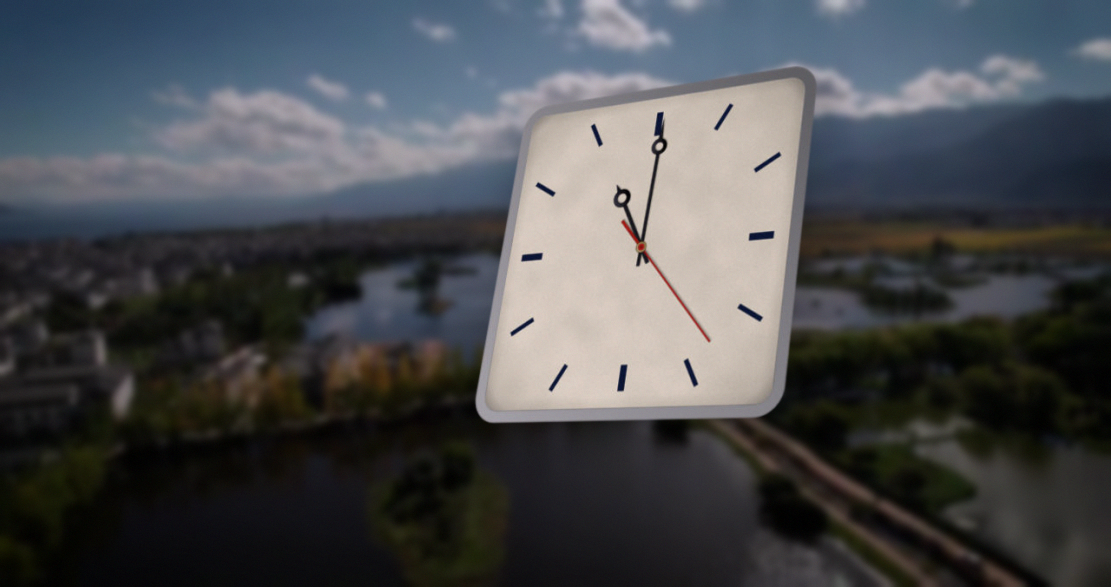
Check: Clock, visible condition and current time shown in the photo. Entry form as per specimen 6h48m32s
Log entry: 11h00m23s
